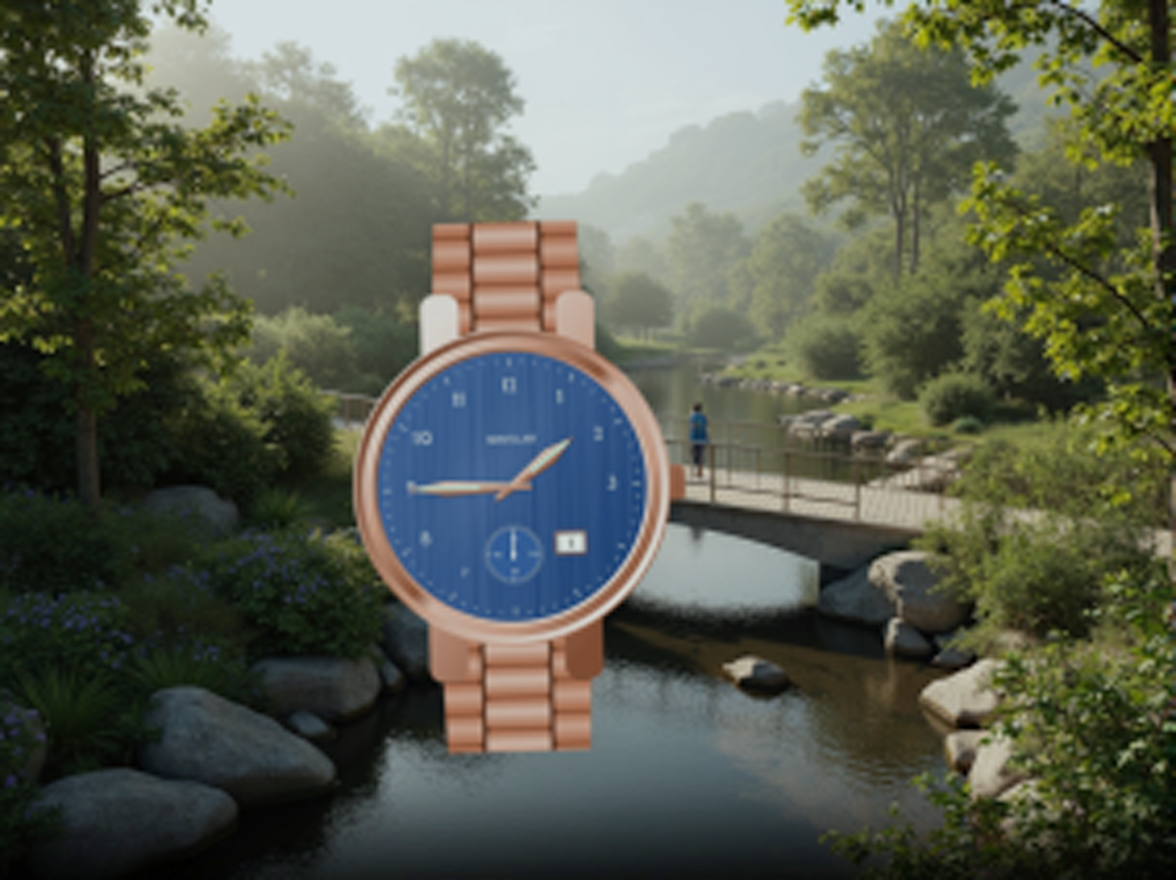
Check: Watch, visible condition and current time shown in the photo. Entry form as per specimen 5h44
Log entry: 1h45
